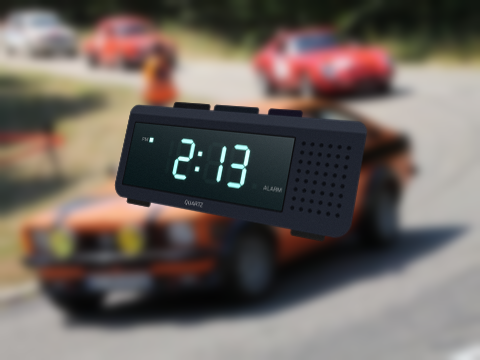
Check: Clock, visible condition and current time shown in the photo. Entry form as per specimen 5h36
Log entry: 2h13
